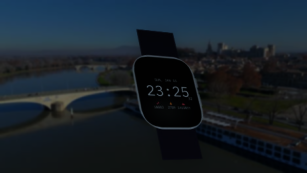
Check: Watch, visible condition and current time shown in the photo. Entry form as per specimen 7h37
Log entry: 23h25
